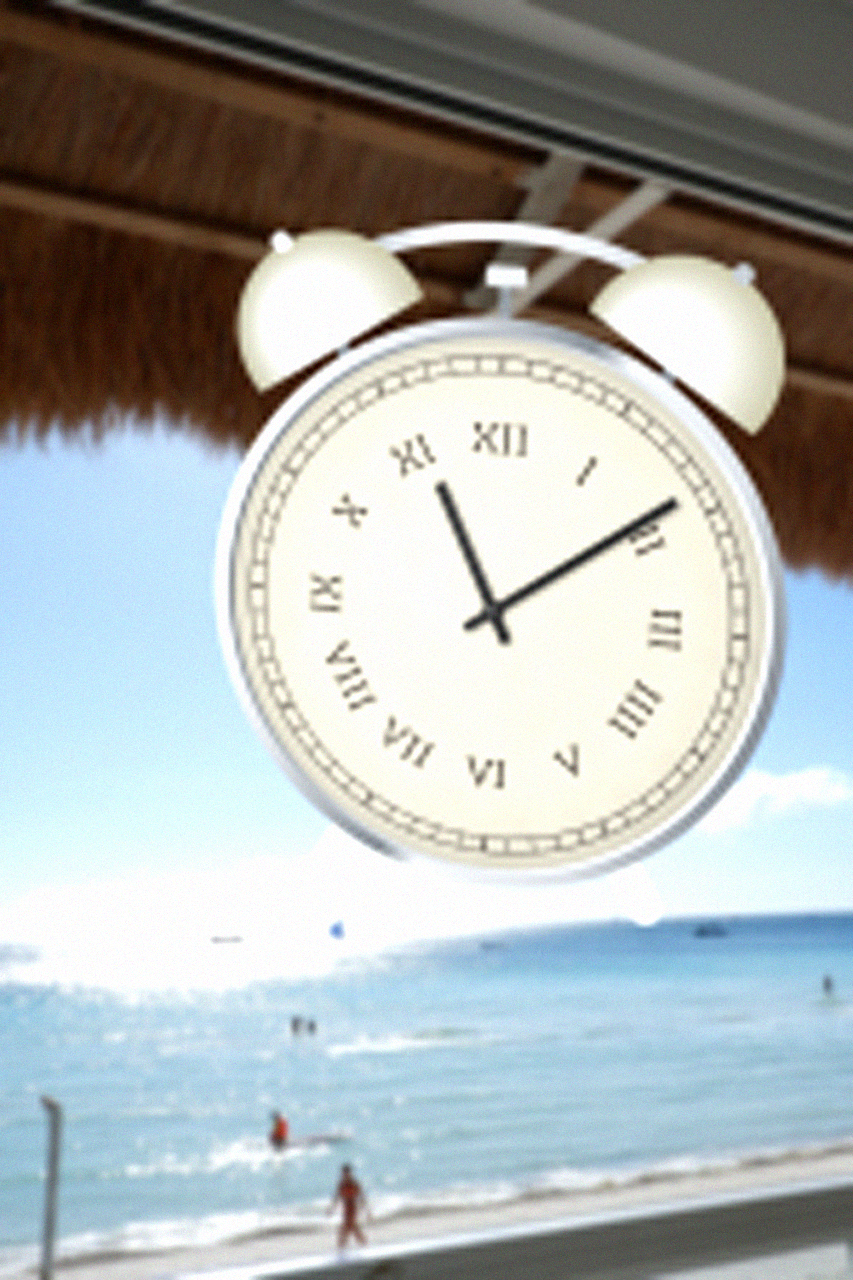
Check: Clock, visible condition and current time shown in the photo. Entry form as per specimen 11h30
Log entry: 11h09
